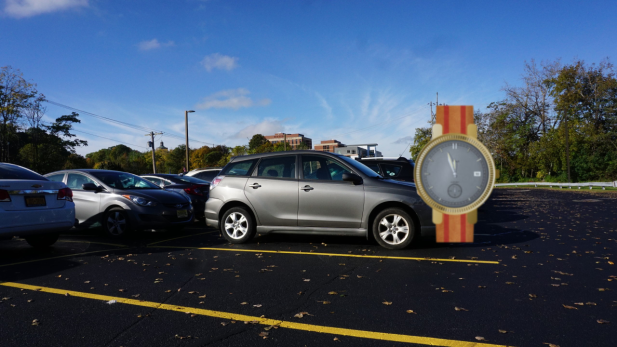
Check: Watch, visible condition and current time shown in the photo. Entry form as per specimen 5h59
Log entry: 11h57
